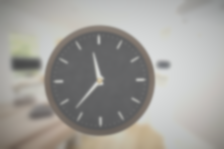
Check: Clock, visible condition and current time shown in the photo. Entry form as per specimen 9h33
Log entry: 11h37
